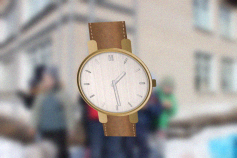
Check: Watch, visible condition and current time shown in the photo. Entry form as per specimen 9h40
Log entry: 1h29
